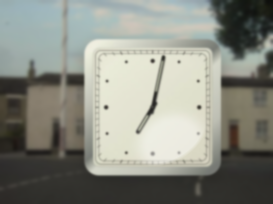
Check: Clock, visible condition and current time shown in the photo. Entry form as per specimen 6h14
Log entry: 7h02
